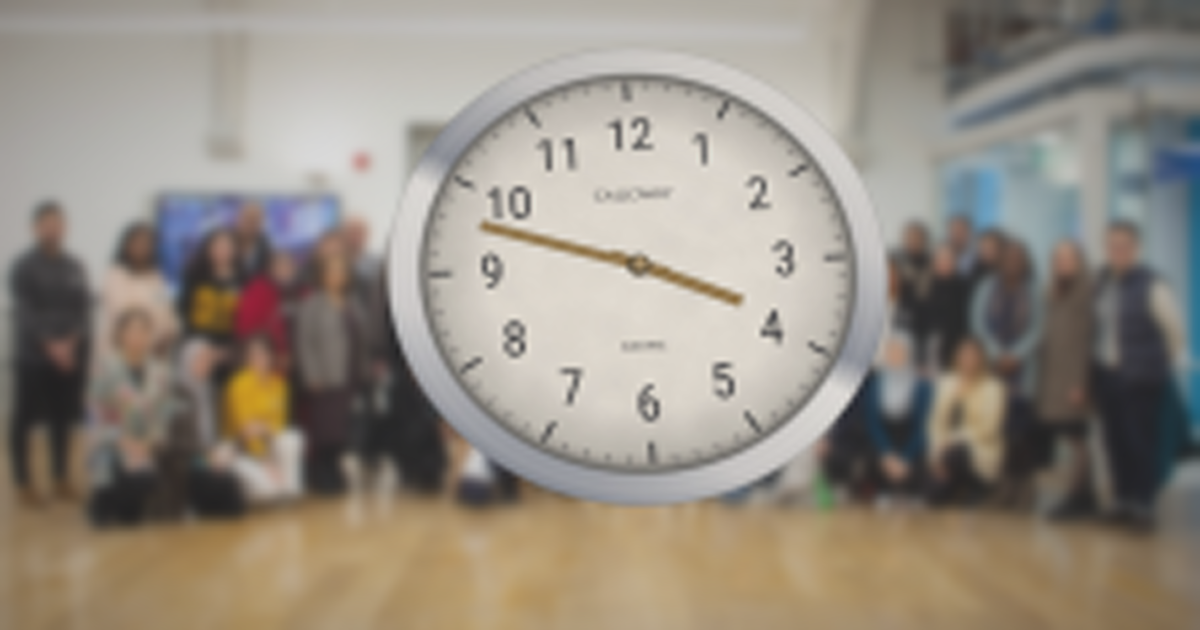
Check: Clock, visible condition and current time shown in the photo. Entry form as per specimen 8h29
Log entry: 3h48
